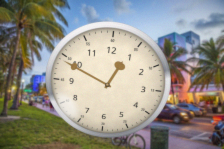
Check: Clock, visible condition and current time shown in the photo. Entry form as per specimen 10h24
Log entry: 12h49
